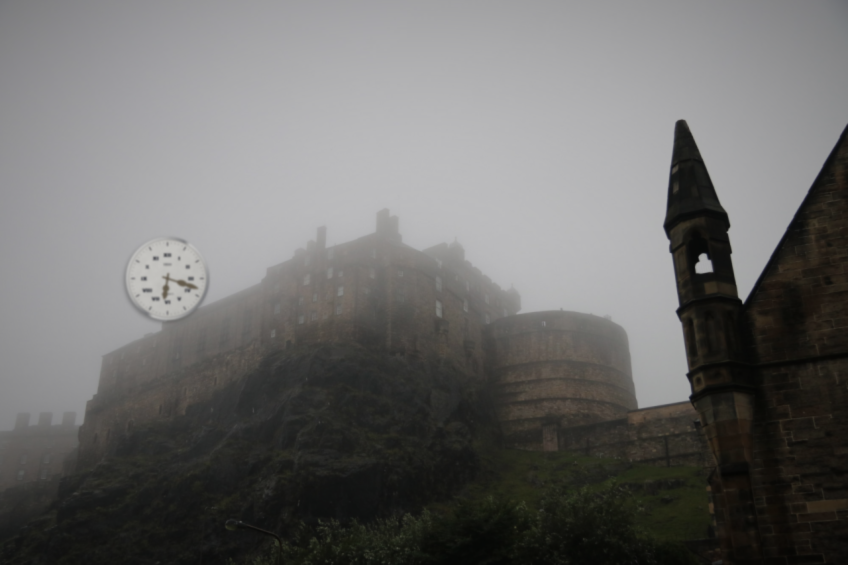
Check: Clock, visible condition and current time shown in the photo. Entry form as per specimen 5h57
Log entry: 6h18
